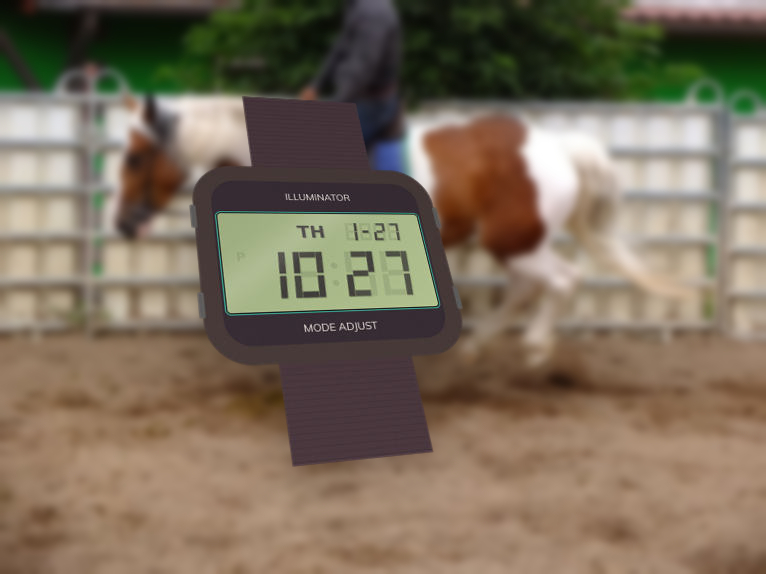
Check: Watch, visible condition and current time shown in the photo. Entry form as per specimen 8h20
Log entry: 10h27
